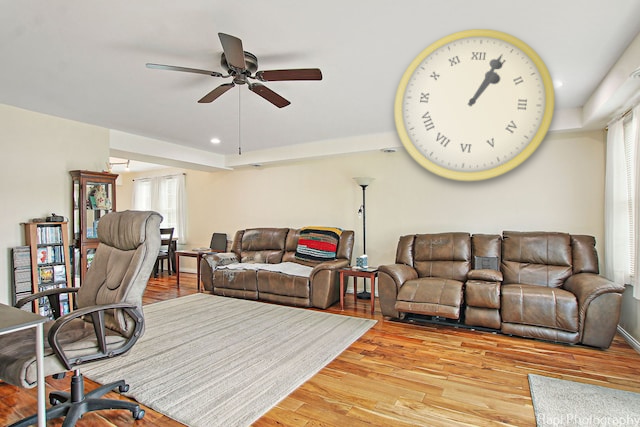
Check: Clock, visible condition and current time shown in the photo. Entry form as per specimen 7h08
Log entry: 1h04
